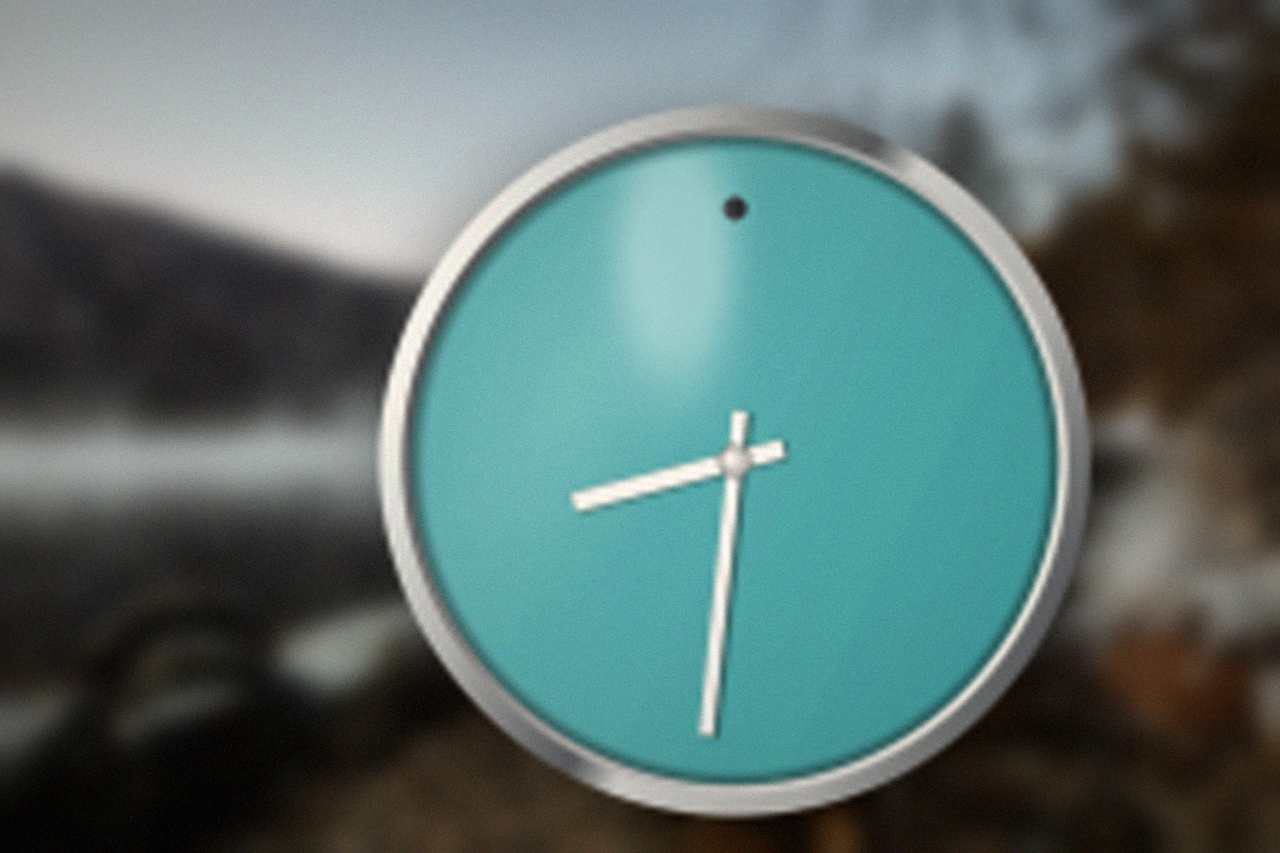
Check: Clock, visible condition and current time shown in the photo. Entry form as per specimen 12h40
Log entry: 8h31
